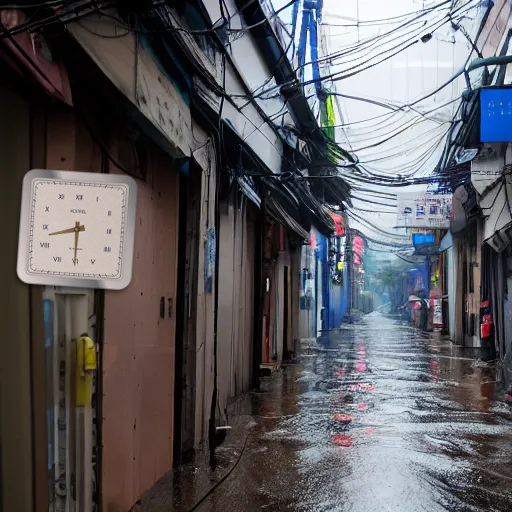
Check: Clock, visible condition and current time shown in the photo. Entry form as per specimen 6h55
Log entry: 8h30
